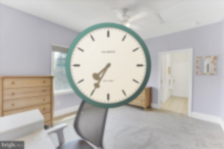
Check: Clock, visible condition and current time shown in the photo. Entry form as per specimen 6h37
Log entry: 7h35
